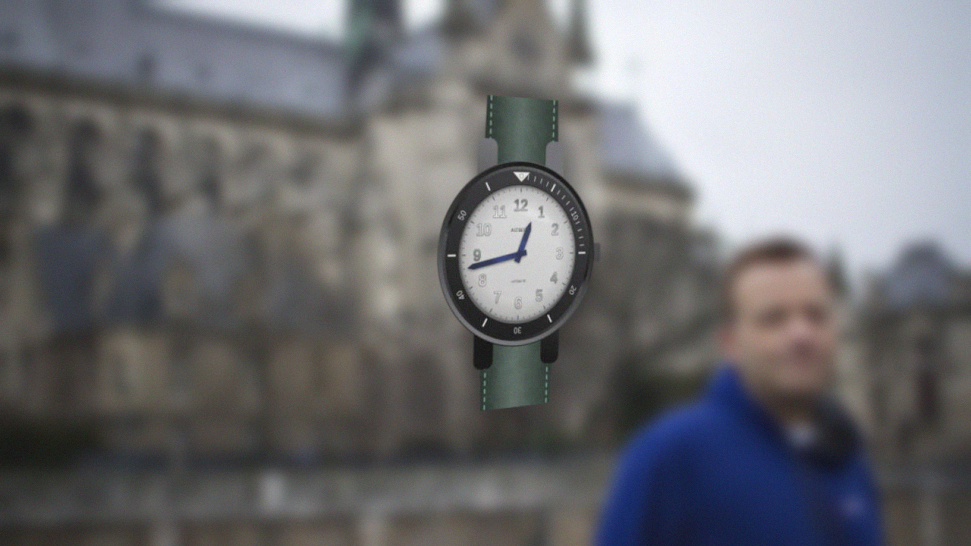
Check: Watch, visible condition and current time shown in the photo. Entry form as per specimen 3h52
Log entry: 12h43
